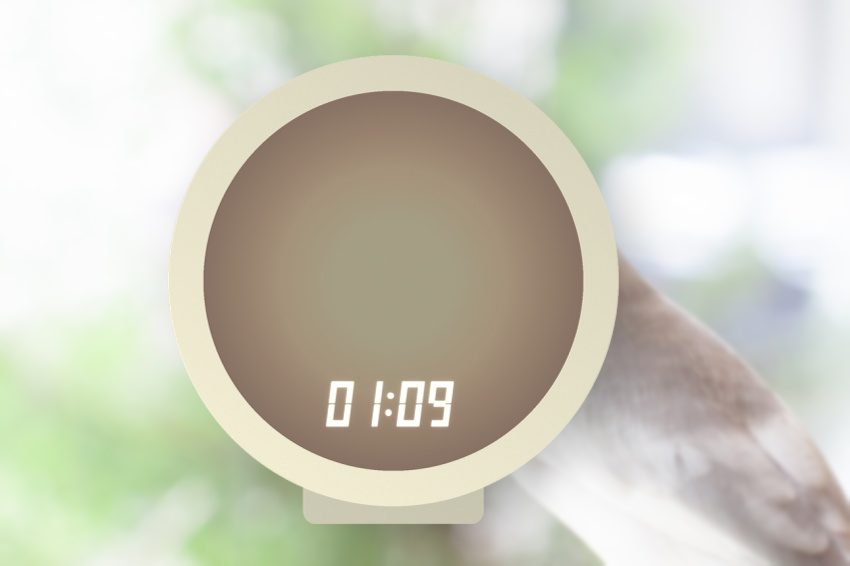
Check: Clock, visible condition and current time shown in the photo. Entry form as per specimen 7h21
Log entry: 1h09
